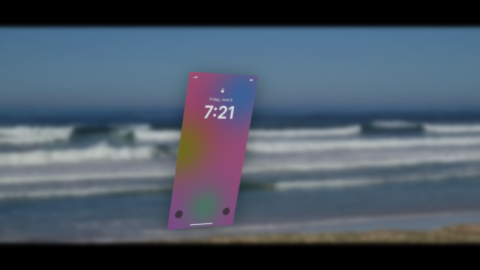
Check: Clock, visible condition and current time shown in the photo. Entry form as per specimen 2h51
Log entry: 7h21
